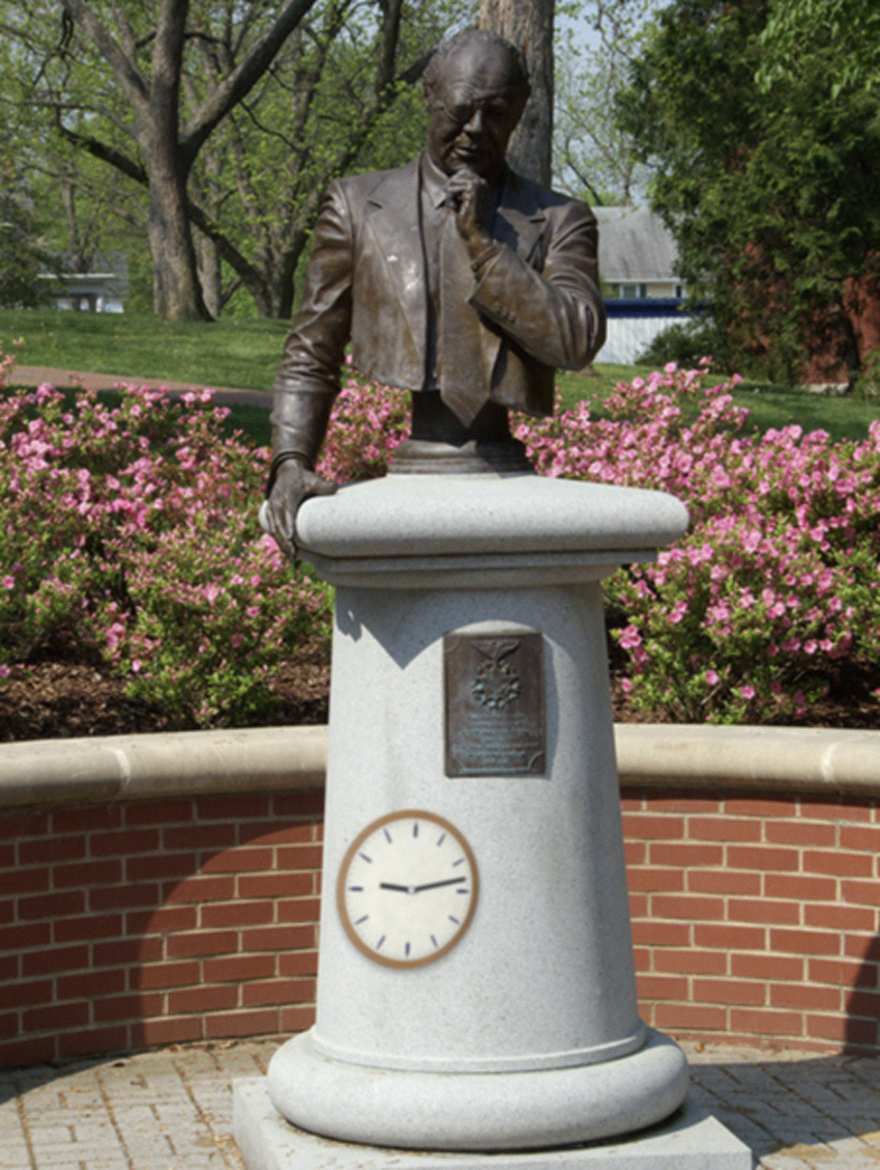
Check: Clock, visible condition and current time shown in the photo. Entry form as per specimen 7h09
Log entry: 9h13
